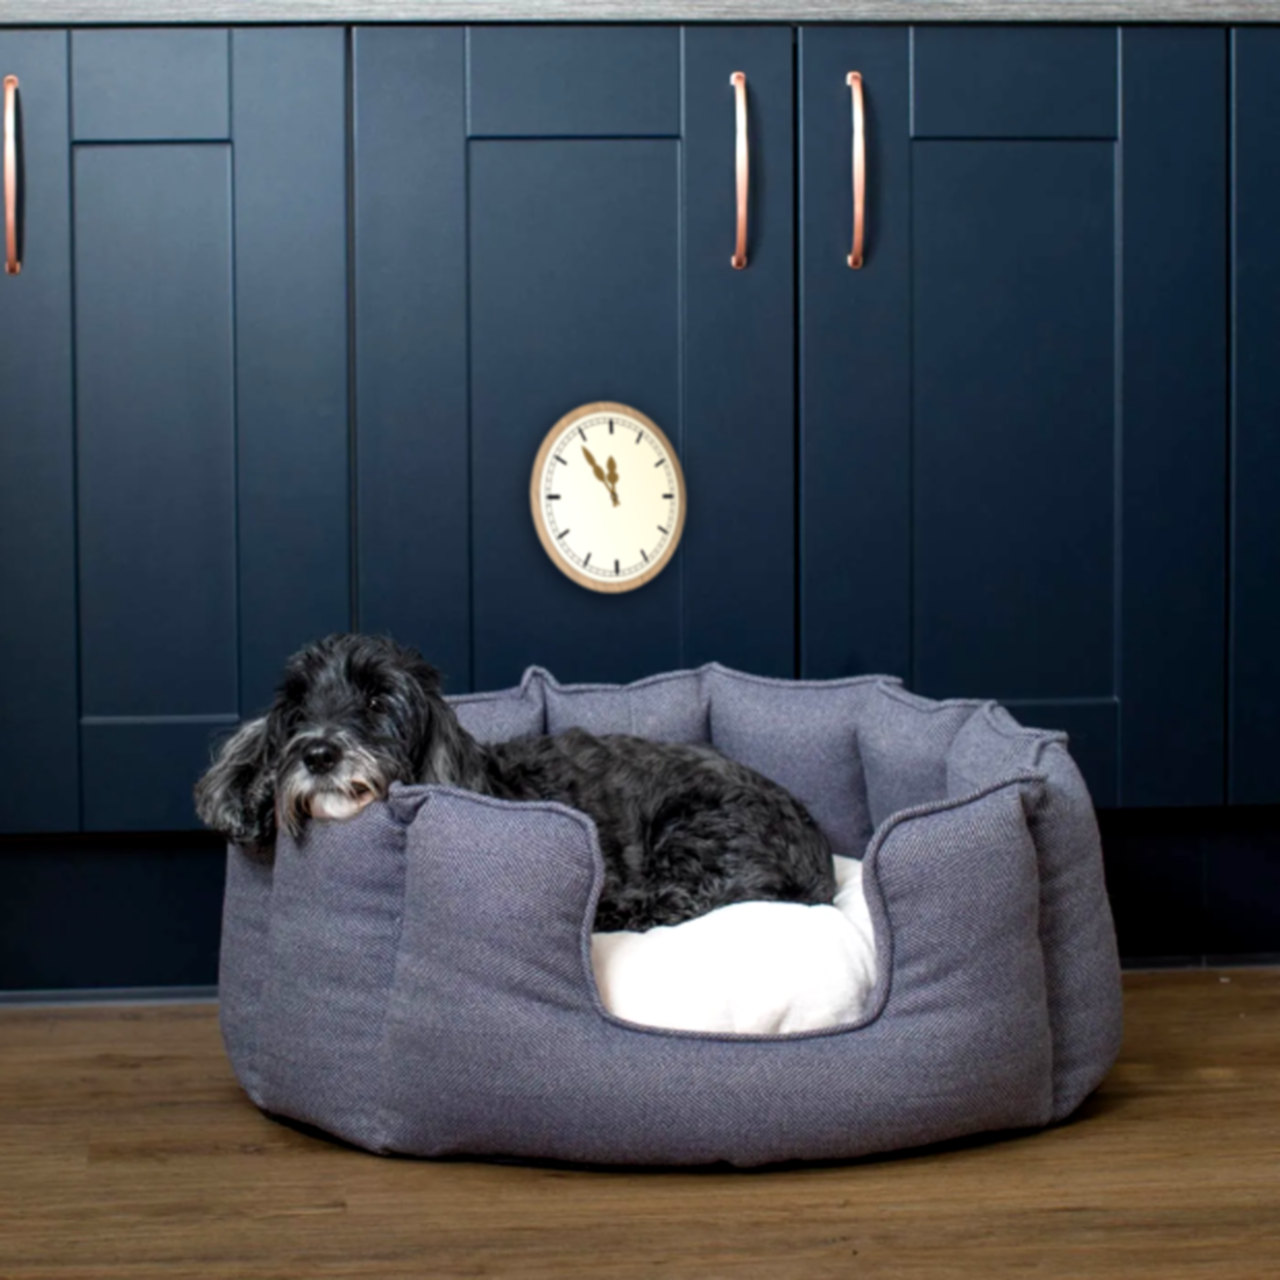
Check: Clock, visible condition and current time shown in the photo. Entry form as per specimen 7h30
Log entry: 11h54
